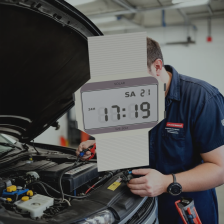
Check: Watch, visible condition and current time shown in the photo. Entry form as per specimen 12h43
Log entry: 17h19
